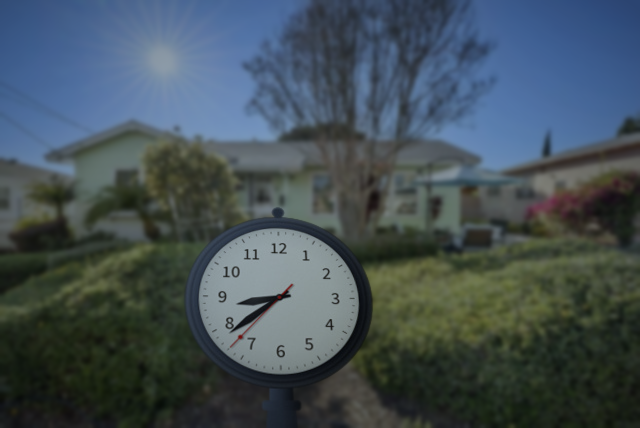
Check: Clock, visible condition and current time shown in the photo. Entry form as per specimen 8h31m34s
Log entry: 8h38m37s
